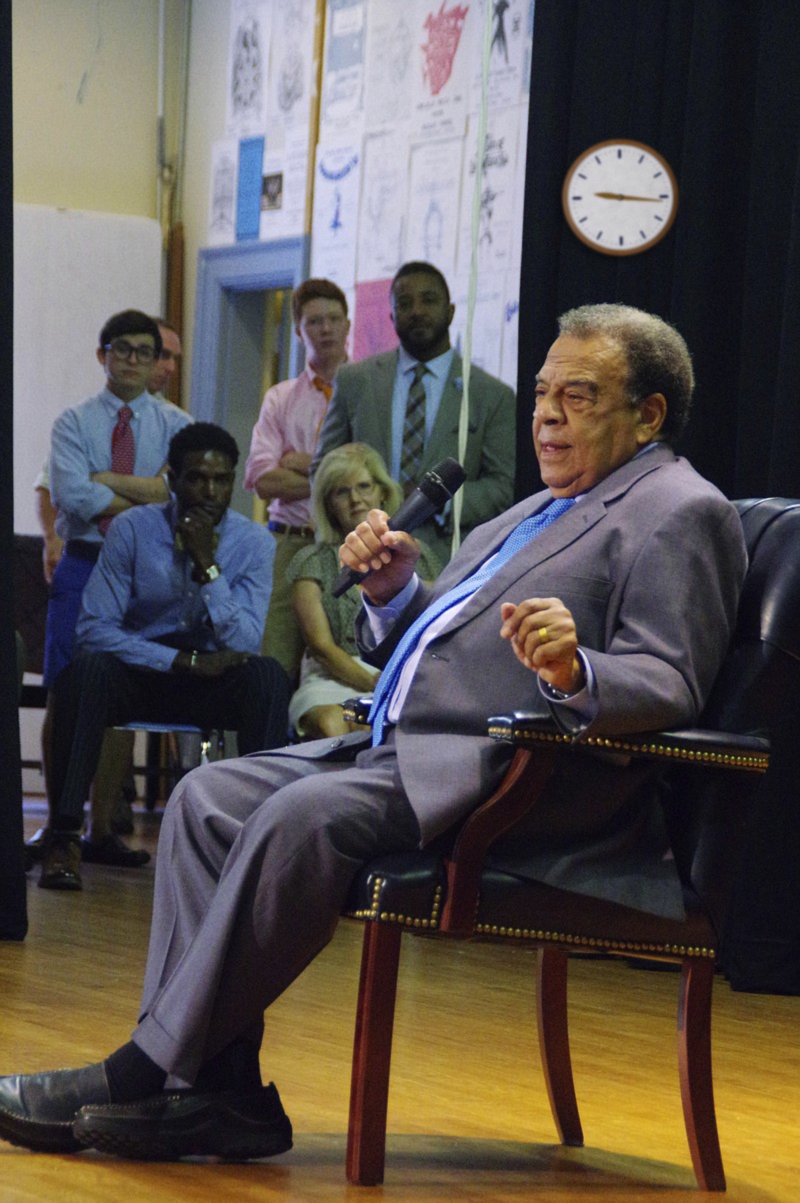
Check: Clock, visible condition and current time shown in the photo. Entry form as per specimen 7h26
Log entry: 9h16
